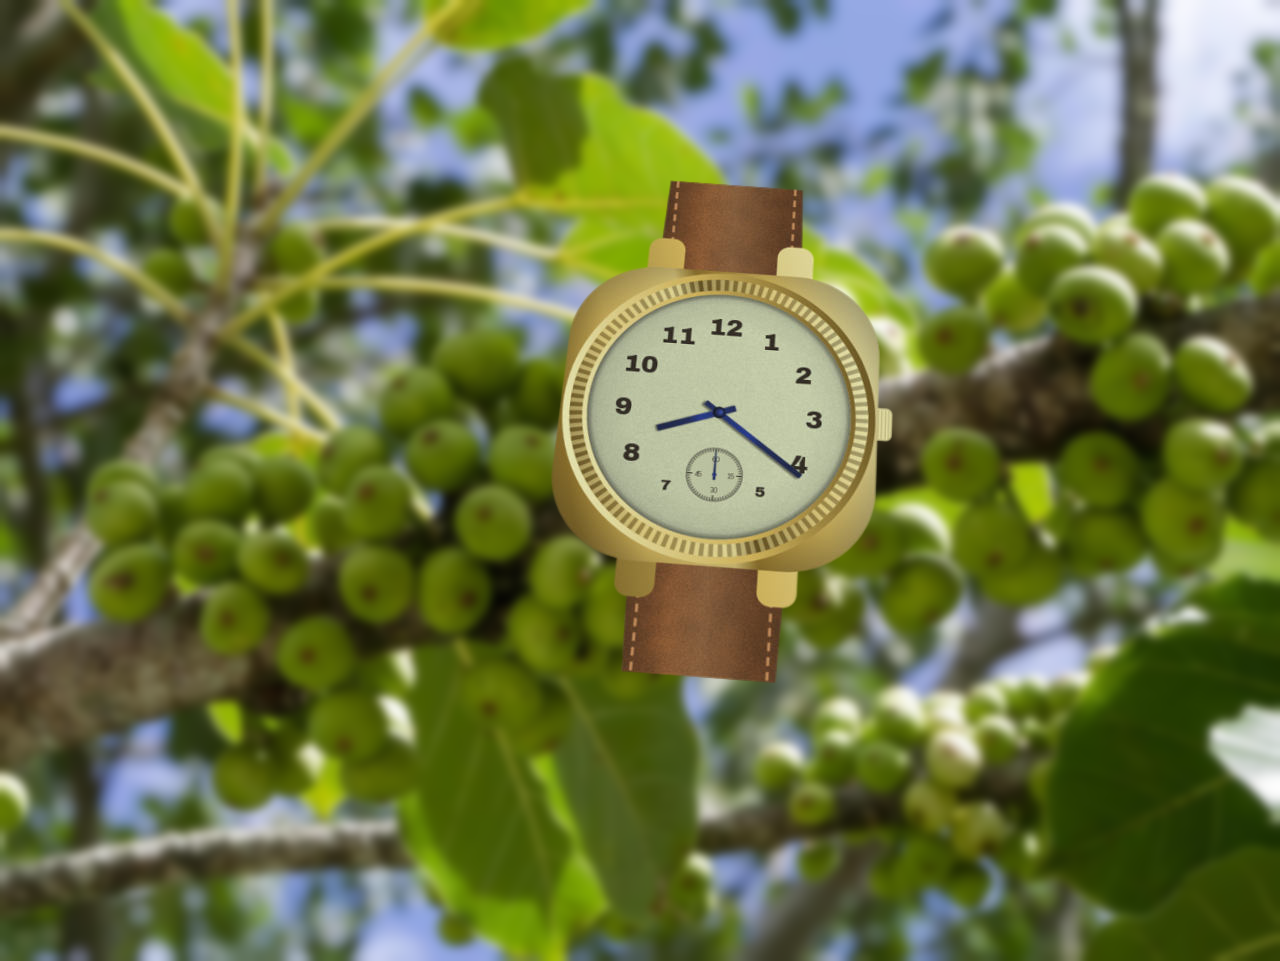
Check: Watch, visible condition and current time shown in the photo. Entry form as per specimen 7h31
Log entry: 8h21
